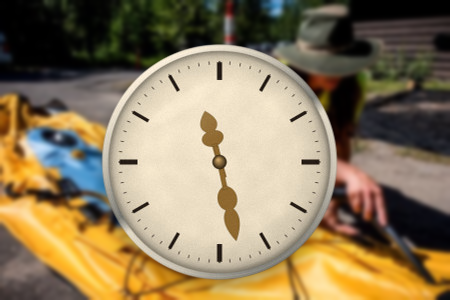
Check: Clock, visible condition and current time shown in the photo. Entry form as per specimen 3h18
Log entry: 11h28
